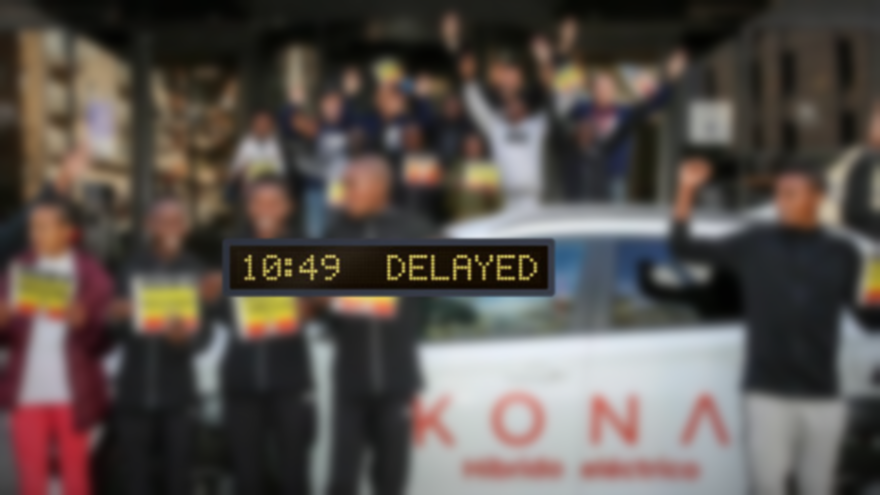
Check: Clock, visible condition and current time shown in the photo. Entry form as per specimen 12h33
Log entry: 10h49
